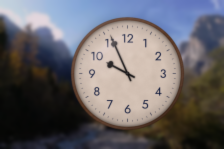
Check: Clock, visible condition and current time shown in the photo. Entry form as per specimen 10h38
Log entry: 9h56
